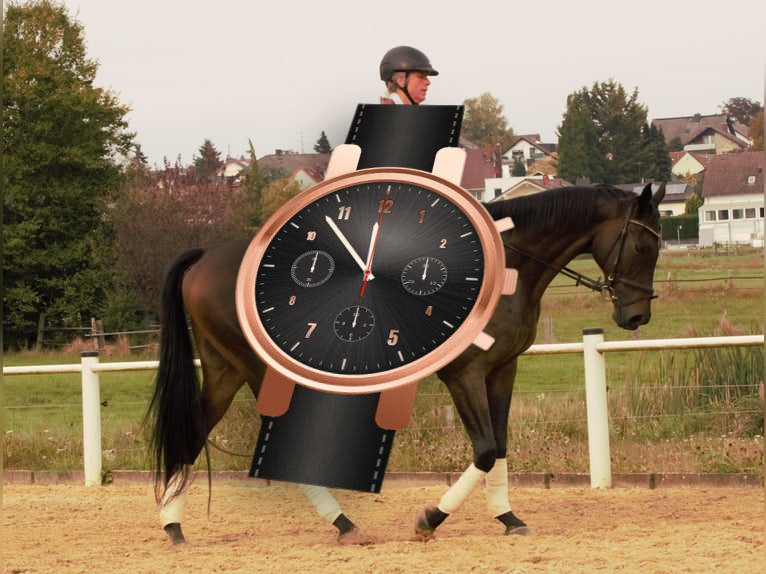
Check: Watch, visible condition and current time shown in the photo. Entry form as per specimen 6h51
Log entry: 11h53
